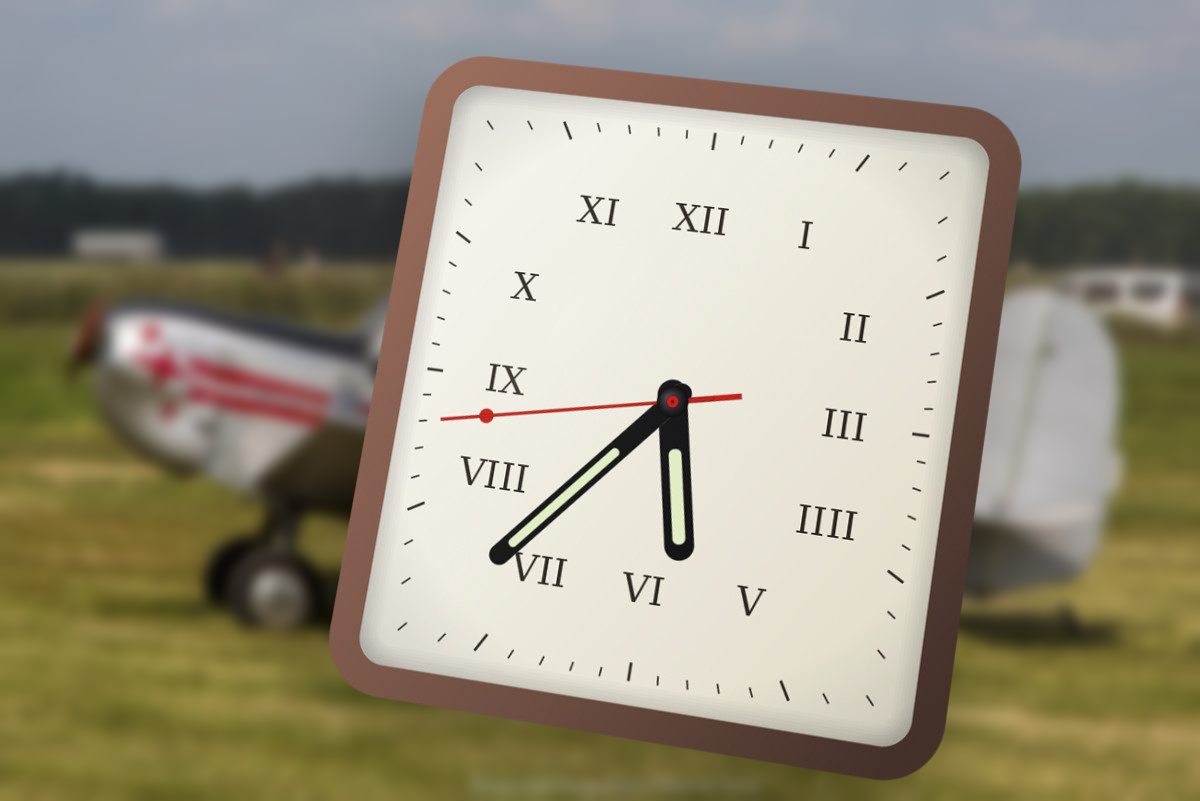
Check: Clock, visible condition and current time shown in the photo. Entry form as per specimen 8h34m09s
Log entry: 5h36m43s
